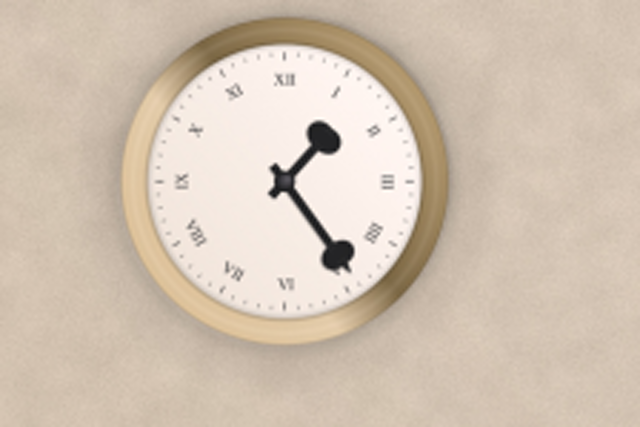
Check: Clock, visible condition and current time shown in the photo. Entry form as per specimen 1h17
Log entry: 1h24
